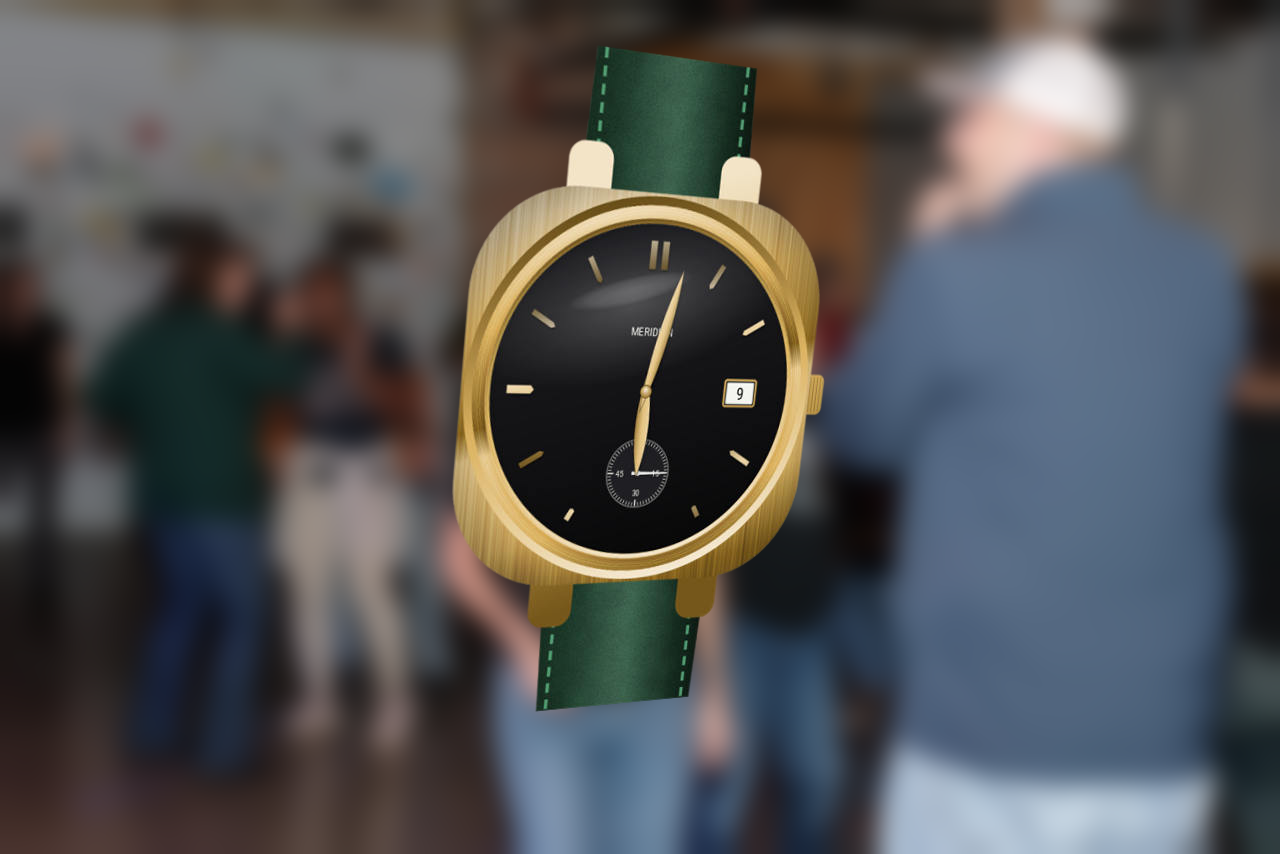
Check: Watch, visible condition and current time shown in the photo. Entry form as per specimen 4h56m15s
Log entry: 6h02m15s
